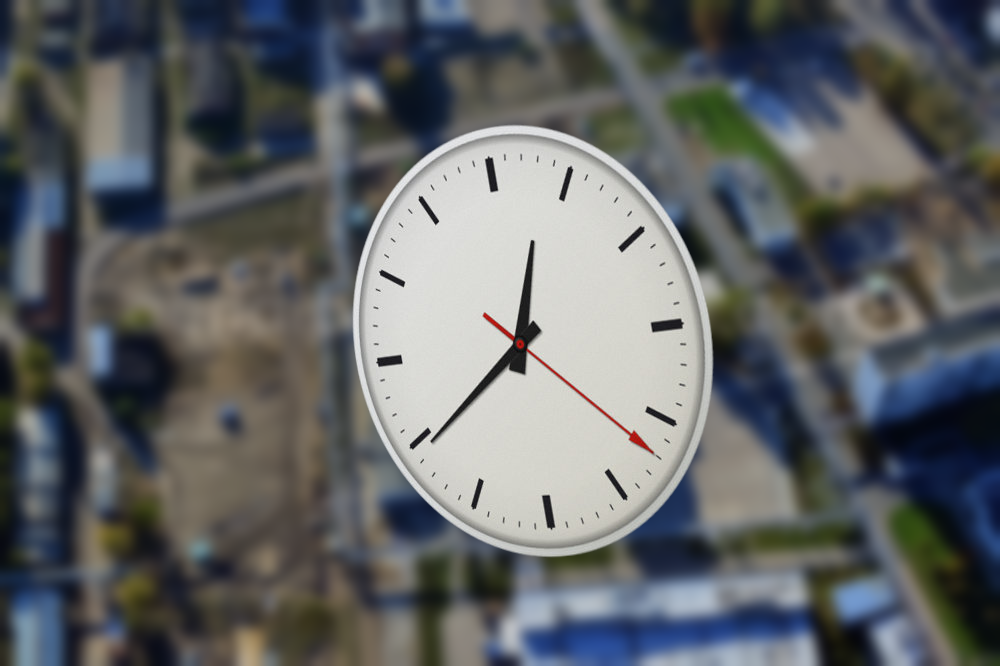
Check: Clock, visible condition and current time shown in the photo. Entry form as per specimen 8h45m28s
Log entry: 12h39m22s
